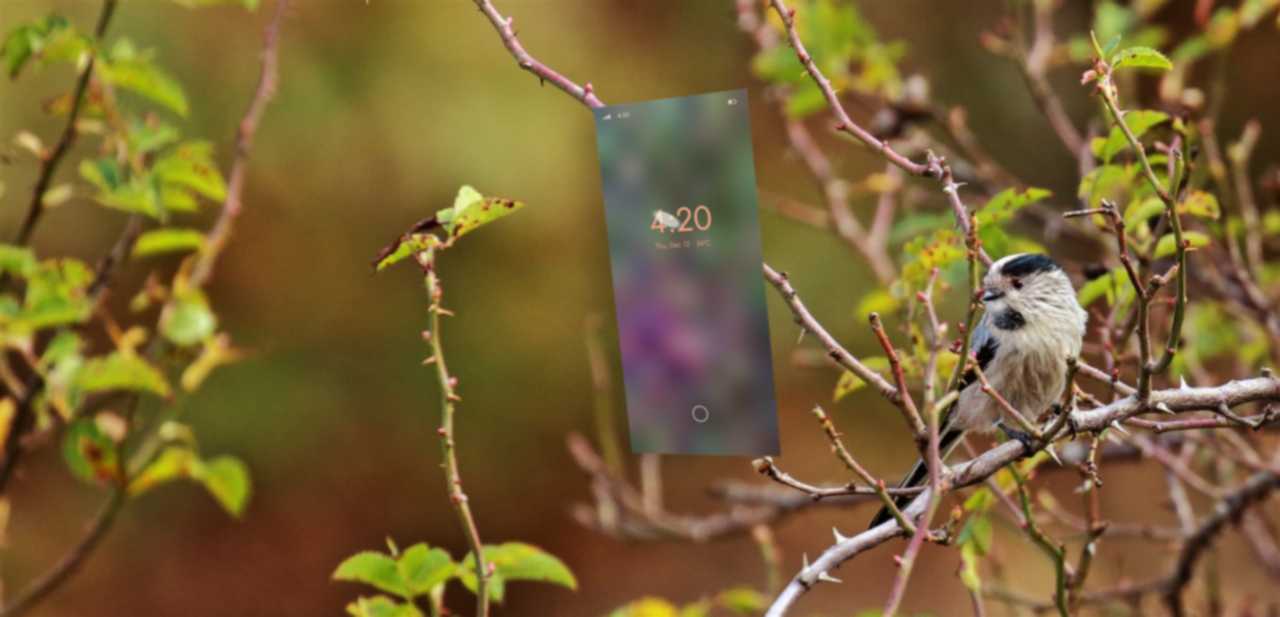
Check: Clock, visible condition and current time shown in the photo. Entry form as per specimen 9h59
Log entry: 4h20
